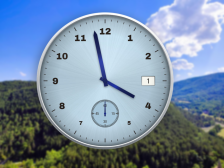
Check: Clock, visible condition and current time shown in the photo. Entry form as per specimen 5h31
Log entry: 3h58
